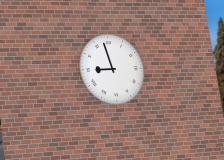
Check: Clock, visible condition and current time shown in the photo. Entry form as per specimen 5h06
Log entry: 8h58
